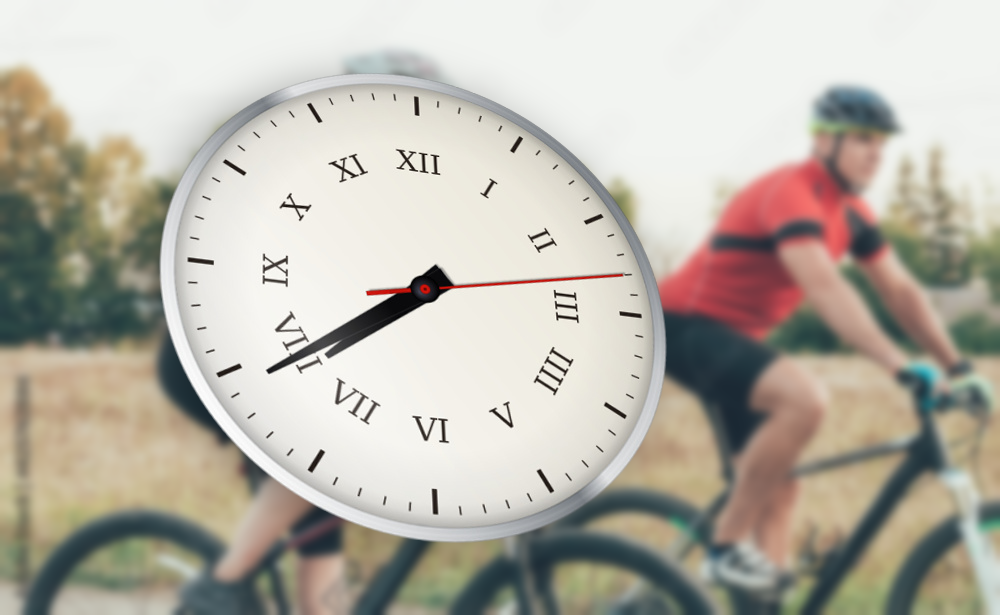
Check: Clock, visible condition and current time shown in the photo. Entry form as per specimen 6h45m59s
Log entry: 7h39m13s
